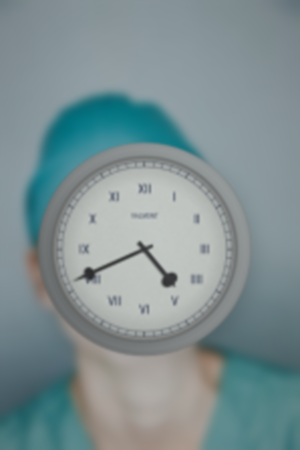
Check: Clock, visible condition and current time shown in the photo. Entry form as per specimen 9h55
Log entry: 4h41
